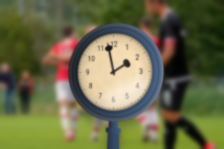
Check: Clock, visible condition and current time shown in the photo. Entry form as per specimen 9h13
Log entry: 1h58
